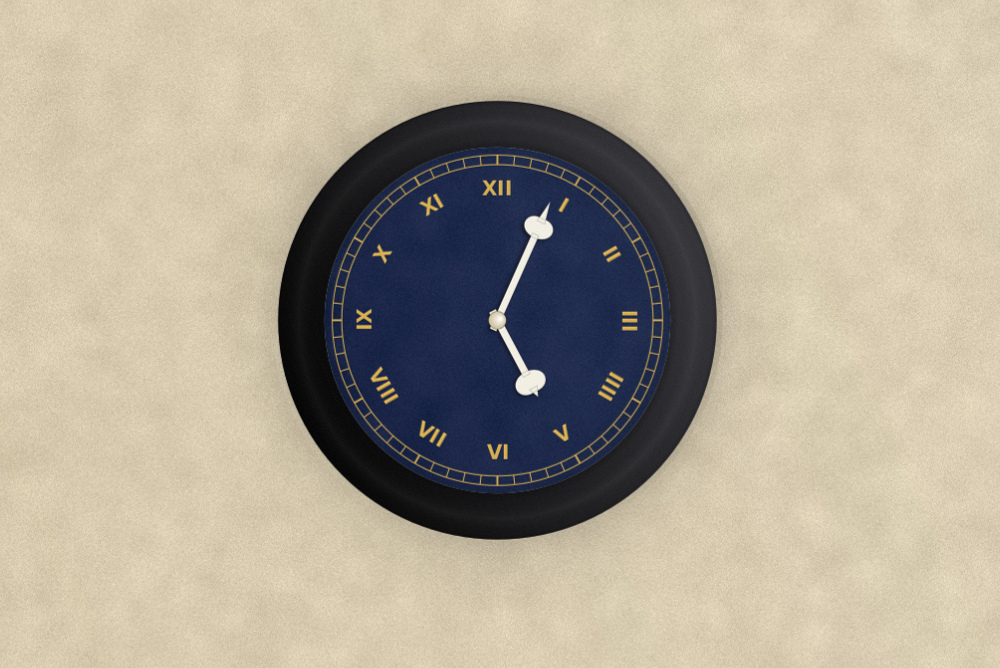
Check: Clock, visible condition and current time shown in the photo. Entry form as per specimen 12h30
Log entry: 5h04
